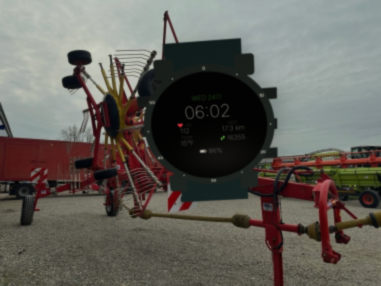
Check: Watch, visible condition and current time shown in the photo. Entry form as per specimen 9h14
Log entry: 6h02
